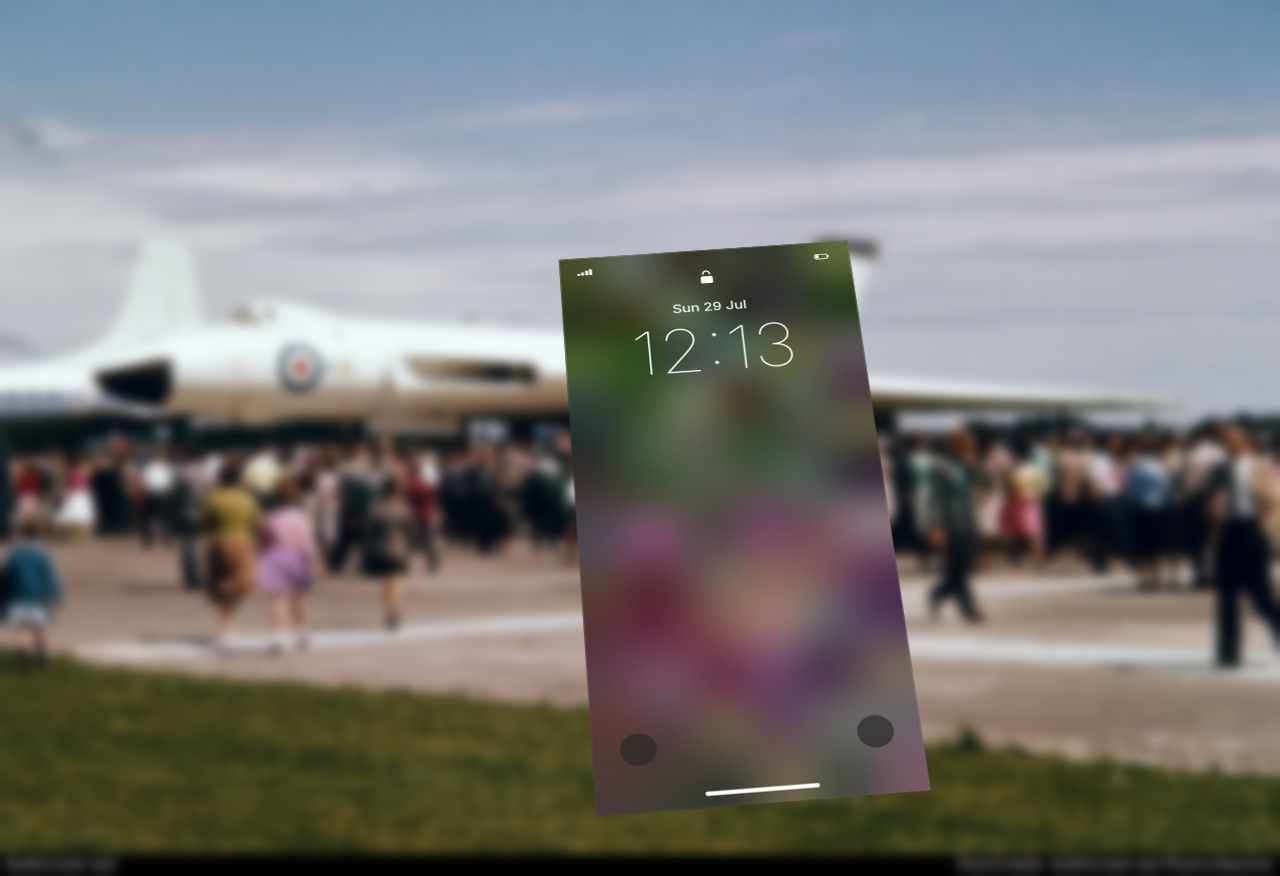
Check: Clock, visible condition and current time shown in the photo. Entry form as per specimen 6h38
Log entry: 12h13
